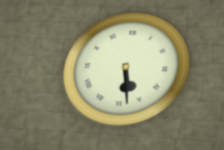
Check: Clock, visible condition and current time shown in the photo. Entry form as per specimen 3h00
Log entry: 5h28
